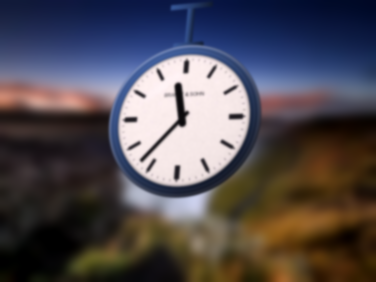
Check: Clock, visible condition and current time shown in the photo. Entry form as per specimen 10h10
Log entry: 11h37
